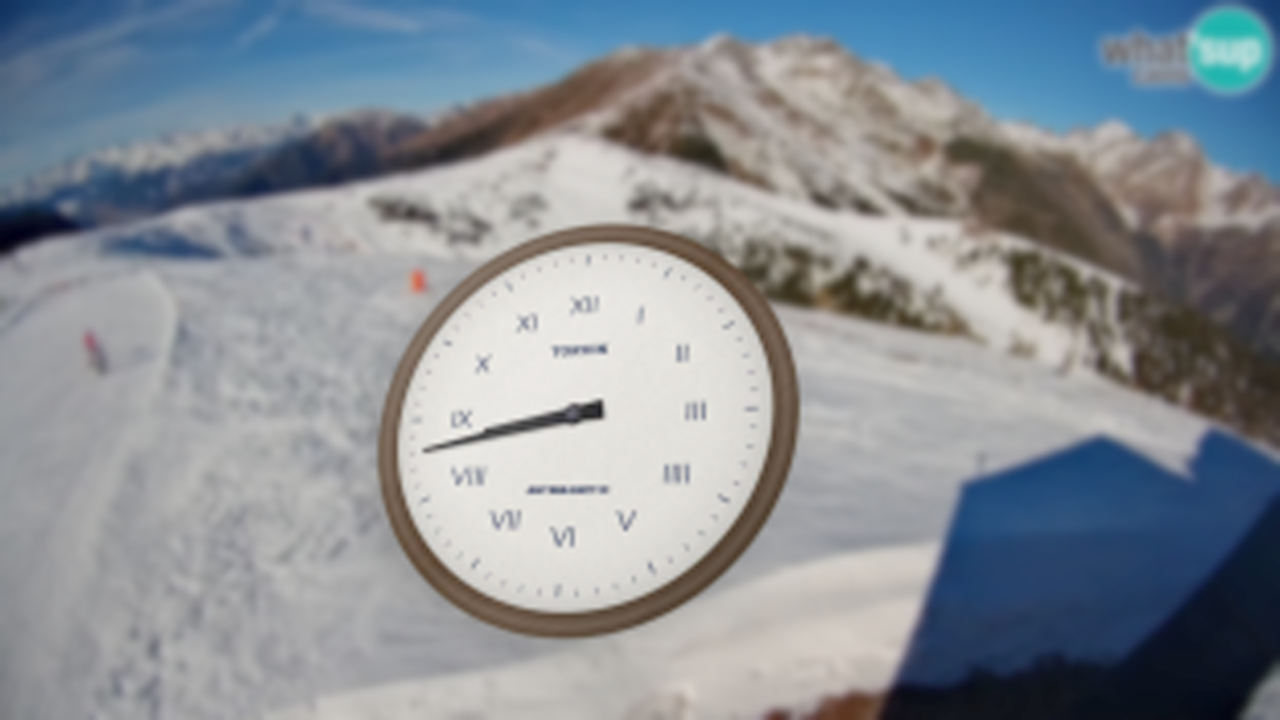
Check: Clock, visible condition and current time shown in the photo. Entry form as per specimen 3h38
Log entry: 8h43
